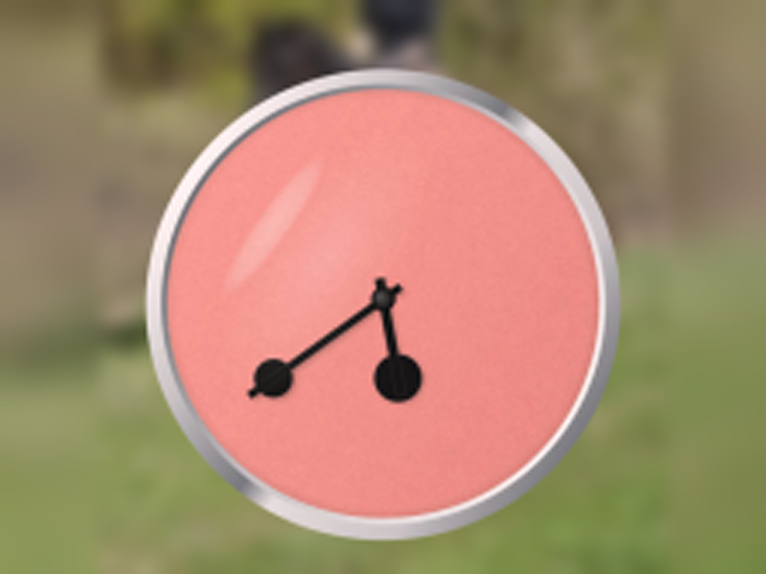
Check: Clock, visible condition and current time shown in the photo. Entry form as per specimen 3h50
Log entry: 5h39
